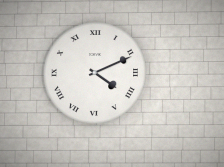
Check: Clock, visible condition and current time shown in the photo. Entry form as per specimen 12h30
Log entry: 4h11
